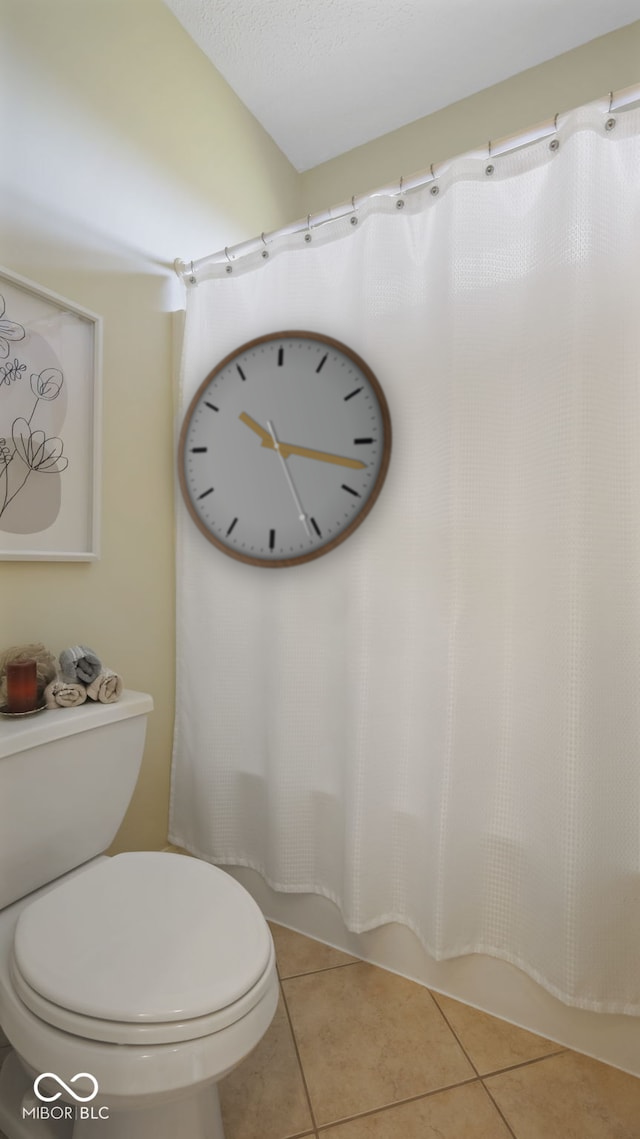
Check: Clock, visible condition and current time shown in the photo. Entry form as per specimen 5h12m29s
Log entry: 10h17m26s
